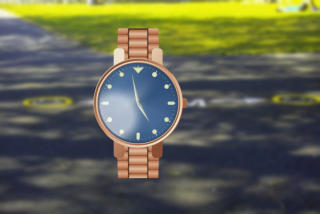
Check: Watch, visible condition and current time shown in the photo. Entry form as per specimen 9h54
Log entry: 4h58
